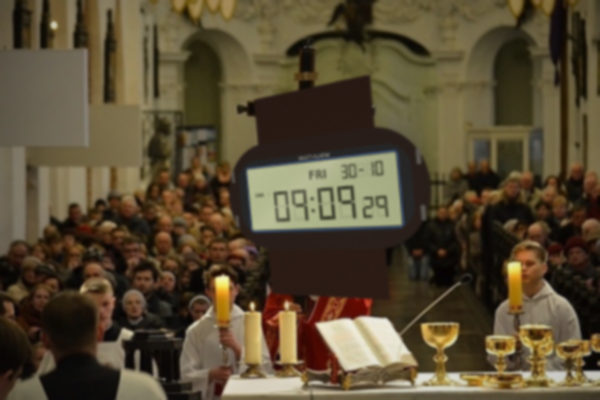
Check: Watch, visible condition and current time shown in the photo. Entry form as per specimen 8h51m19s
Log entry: 9h09m29s
